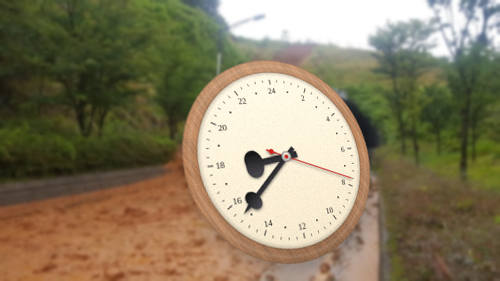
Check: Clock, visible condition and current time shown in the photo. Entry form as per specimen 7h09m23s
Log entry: 17h38m19s
